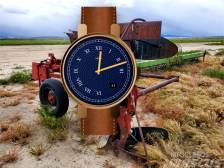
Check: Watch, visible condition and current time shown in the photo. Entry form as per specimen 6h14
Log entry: 12h12
